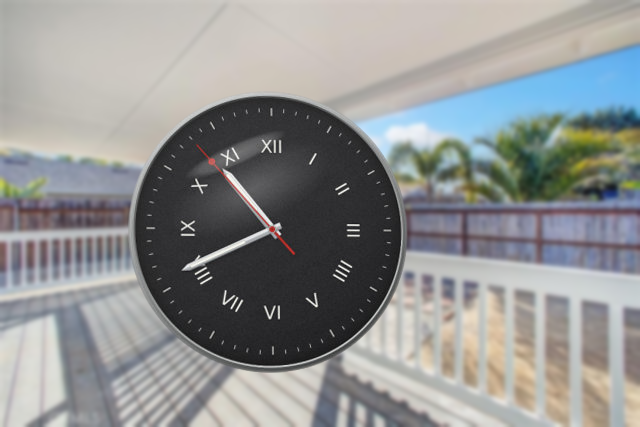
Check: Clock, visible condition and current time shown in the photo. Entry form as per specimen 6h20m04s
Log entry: 10h40m53s
